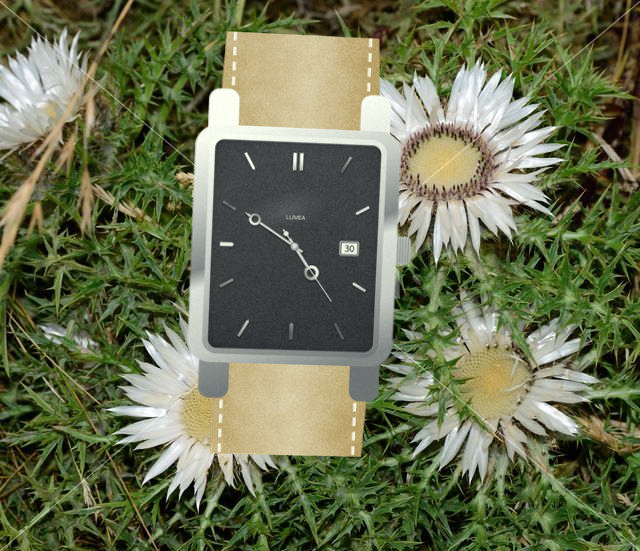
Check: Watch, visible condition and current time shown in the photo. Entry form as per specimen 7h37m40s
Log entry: 4h50m24s
